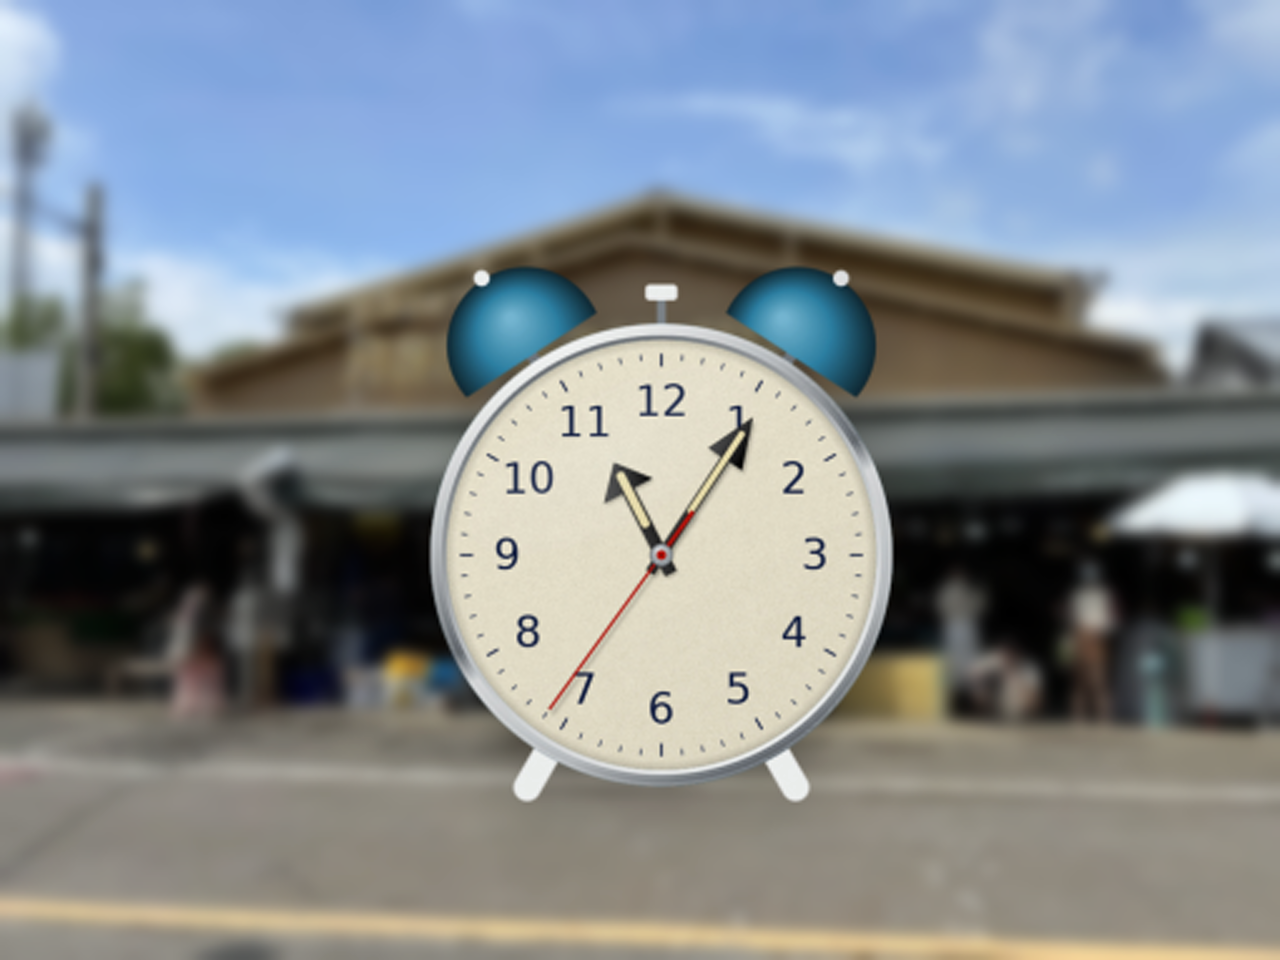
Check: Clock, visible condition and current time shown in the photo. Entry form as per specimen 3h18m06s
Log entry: 11h05m36s
